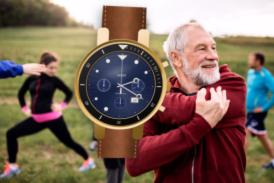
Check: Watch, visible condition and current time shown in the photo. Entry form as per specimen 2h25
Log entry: 2h20
